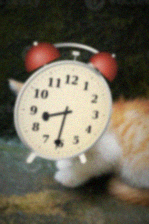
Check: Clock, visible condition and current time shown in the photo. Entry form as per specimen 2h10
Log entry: 8h31
